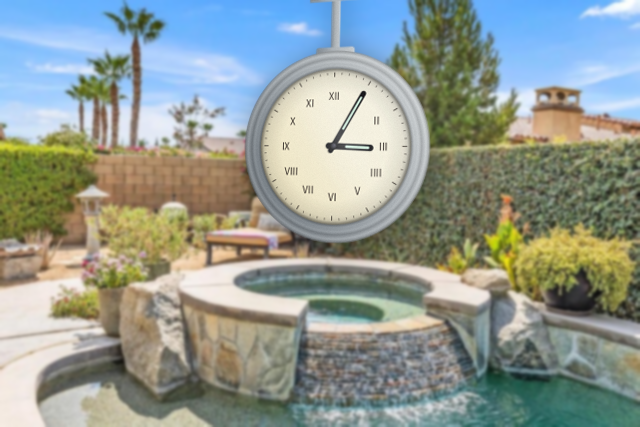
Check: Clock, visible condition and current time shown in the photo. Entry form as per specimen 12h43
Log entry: 3h05
